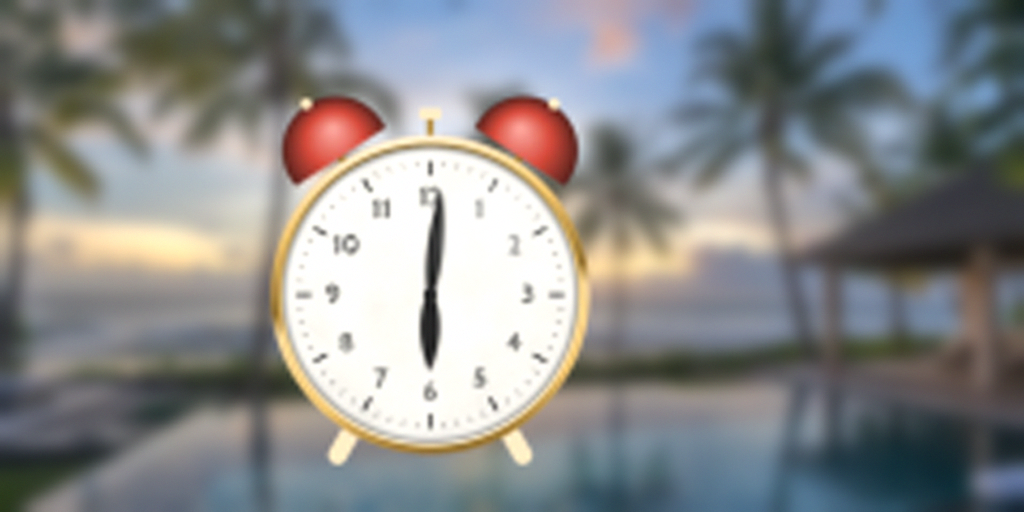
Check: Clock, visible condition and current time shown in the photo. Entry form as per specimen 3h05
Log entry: 6h01
